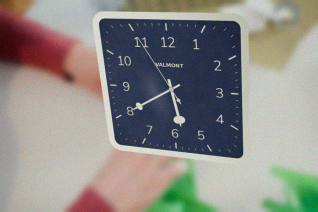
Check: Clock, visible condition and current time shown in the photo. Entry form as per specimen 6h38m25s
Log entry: 5h39m55s
